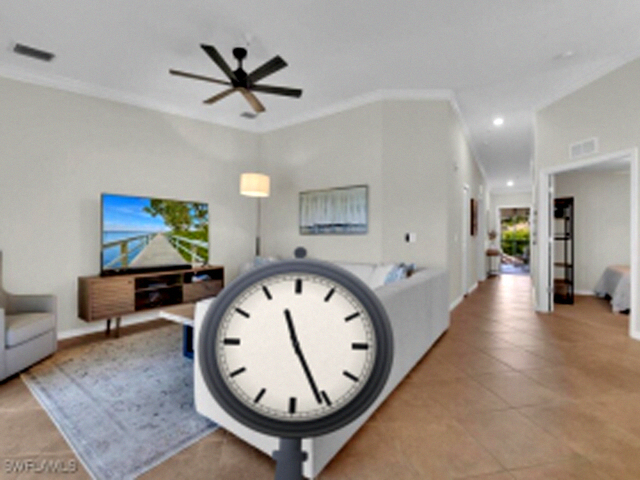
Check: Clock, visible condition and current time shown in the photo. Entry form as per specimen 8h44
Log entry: 11h26
